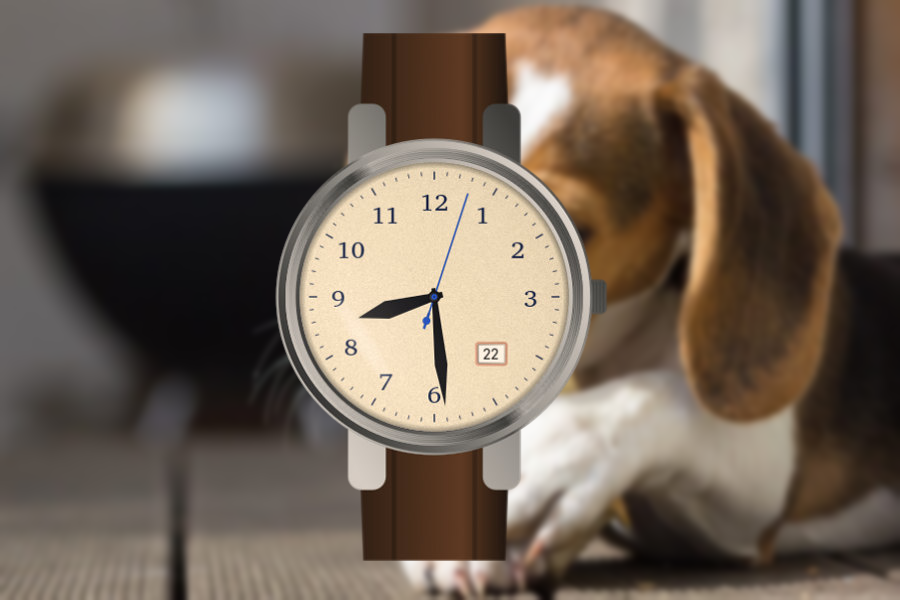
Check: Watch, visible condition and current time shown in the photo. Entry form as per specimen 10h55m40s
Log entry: 8h29m03s
